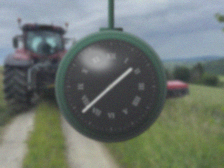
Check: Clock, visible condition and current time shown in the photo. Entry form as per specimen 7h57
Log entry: 1h38
